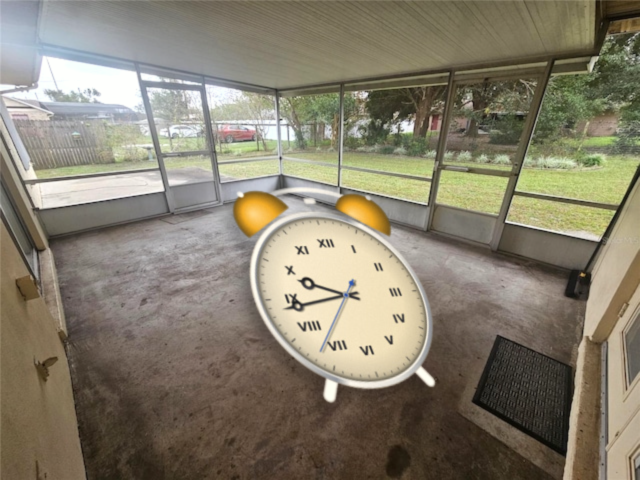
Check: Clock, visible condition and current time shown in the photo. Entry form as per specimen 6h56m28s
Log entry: 9h43m37s
